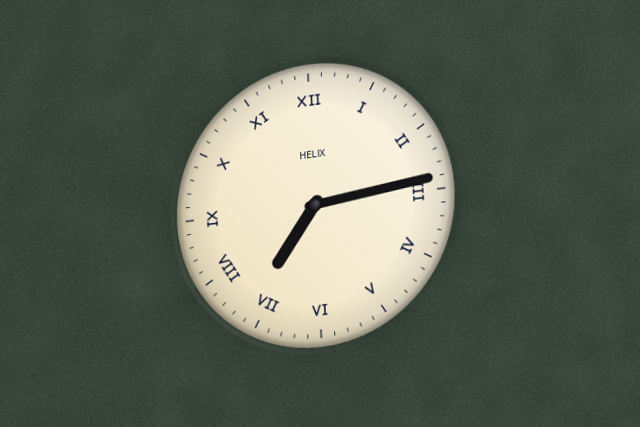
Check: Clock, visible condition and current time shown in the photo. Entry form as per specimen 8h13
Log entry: 7h14
